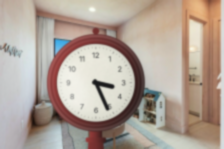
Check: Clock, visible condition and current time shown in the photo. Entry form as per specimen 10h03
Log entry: 3h26
